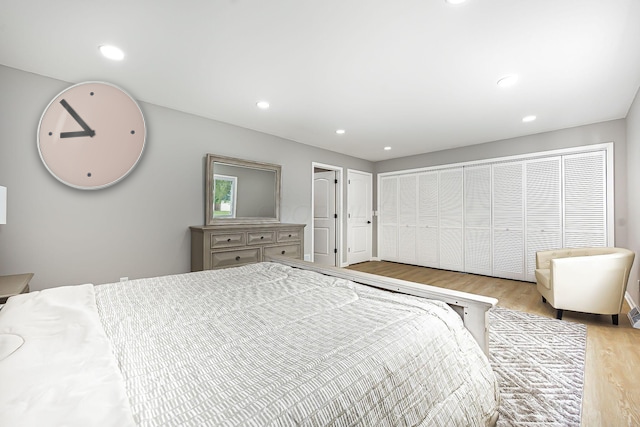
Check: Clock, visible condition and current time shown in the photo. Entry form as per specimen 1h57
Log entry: 8h53
